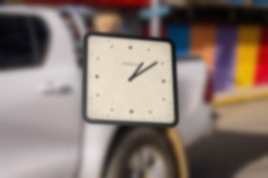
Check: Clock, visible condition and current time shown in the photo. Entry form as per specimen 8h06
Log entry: 1h09
